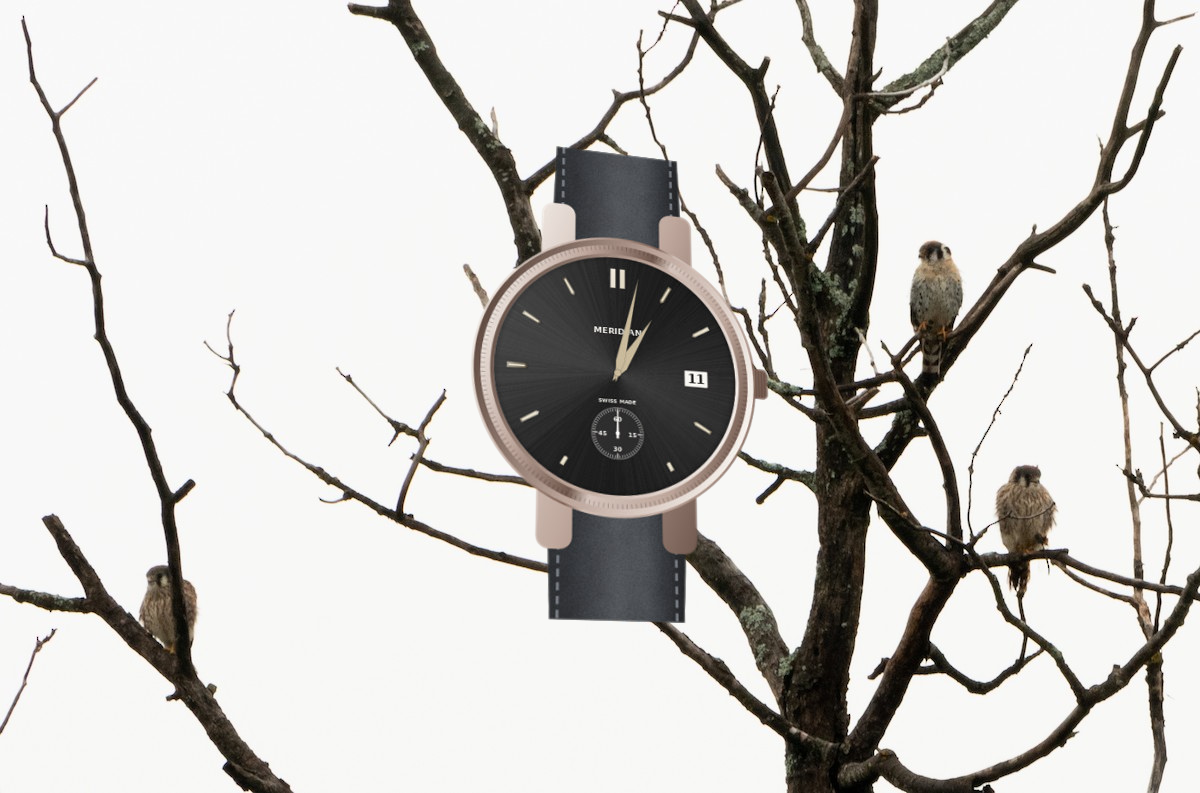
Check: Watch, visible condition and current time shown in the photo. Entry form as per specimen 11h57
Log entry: 1h02
